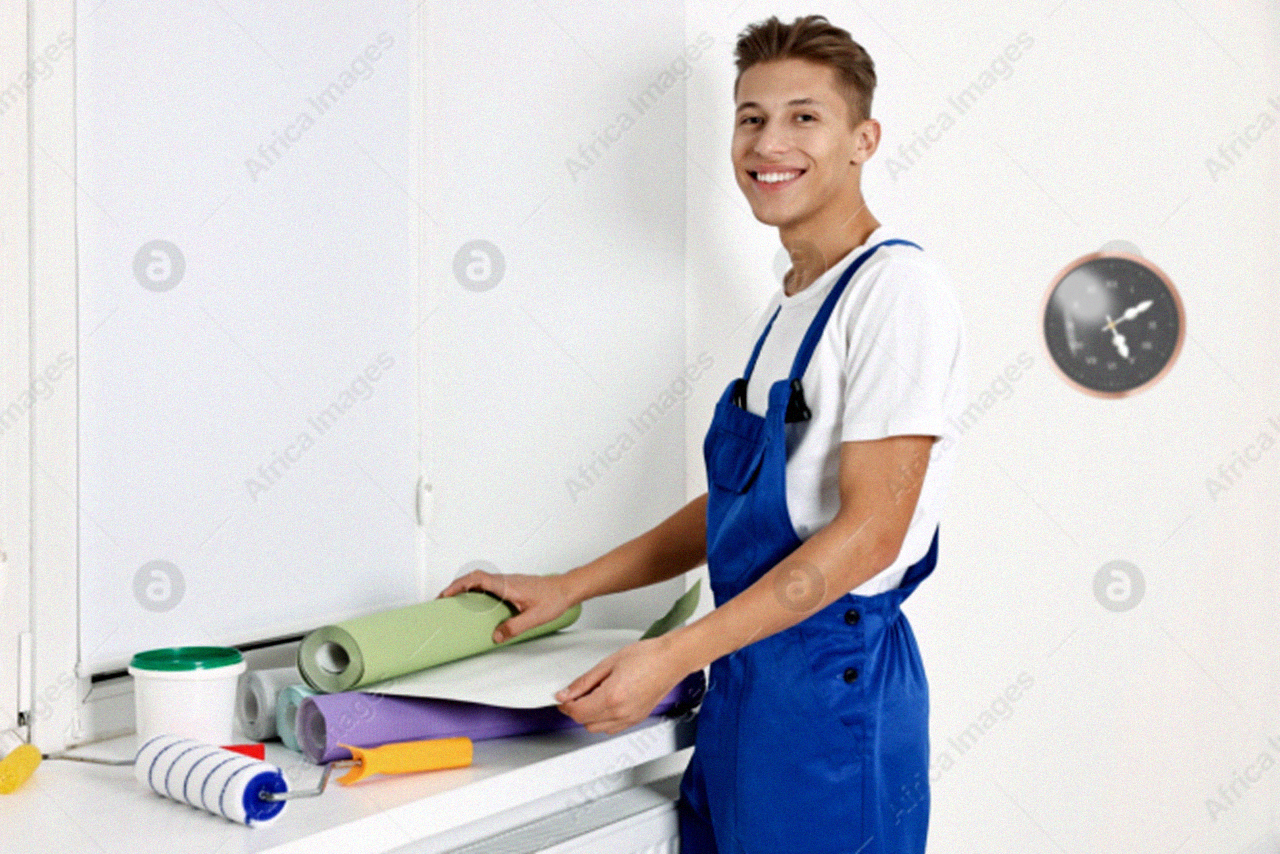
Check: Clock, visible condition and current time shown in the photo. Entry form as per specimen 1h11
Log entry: 5h10
